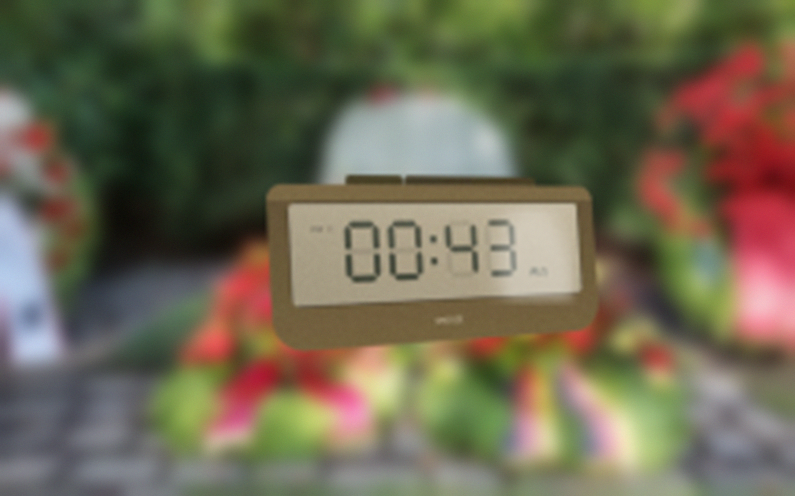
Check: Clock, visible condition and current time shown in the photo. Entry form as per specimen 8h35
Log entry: 0h43
